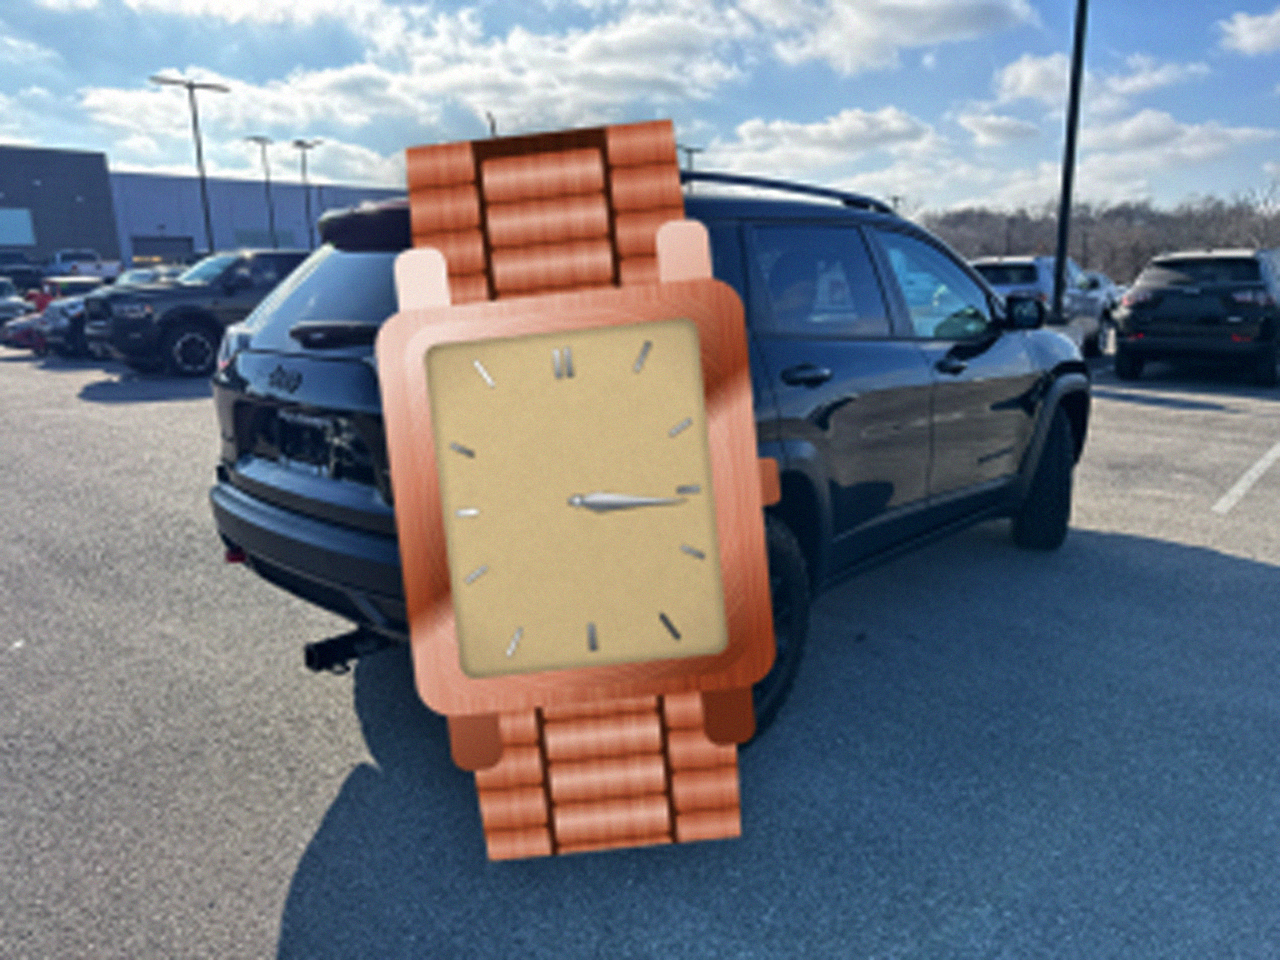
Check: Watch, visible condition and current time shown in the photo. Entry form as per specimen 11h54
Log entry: 3h16
